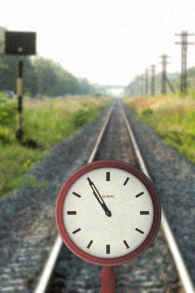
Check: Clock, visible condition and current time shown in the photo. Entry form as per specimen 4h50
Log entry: 10h55
